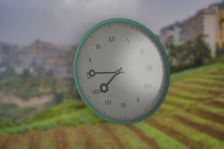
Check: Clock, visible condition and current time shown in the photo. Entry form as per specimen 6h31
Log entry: 7h46
